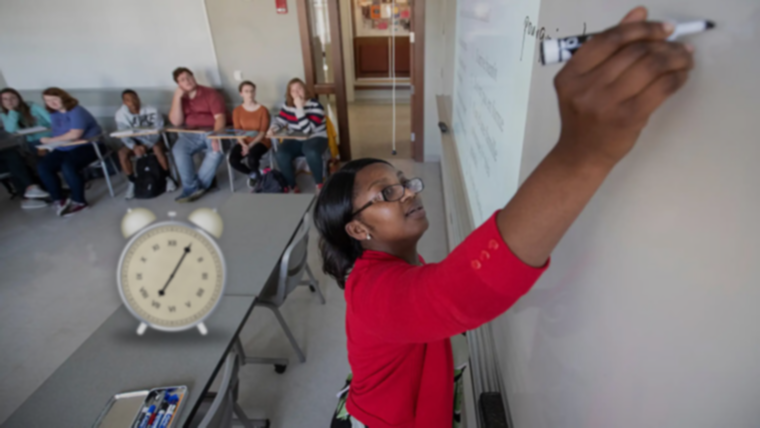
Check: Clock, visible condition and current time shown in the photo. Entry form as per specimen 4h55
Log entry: 7h05
